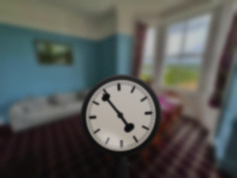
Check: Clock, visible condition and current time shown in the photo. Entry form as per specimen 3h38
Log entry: 4h54
